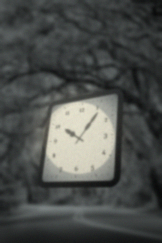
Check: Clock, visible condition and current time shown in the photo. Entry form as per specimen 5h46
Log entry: 10h06
